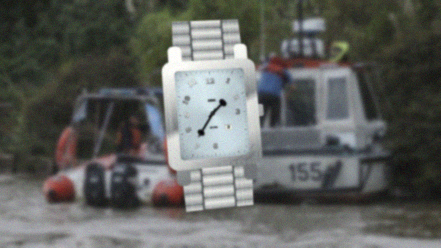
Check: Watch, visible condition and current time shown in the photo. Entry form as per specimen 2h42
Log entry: 1h36
